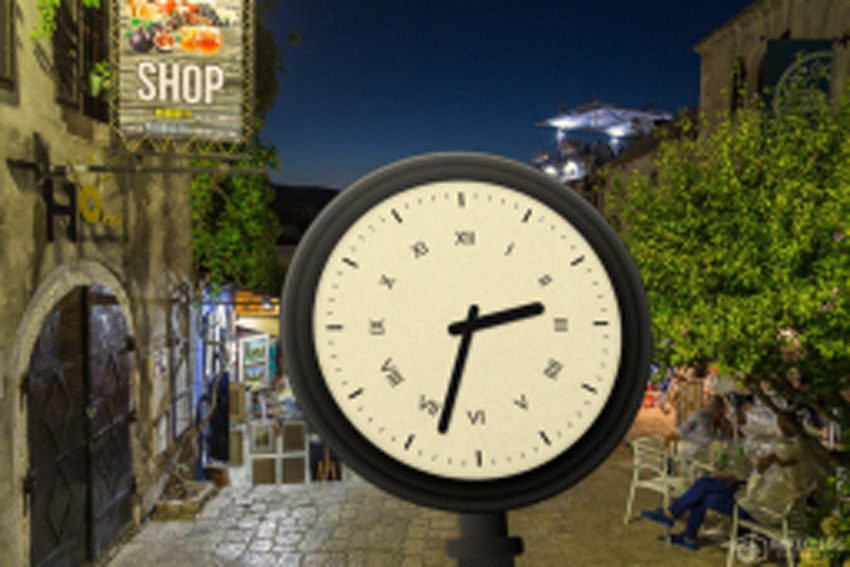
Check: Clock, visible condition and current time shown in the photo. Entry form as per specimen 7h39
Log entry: 2h33
